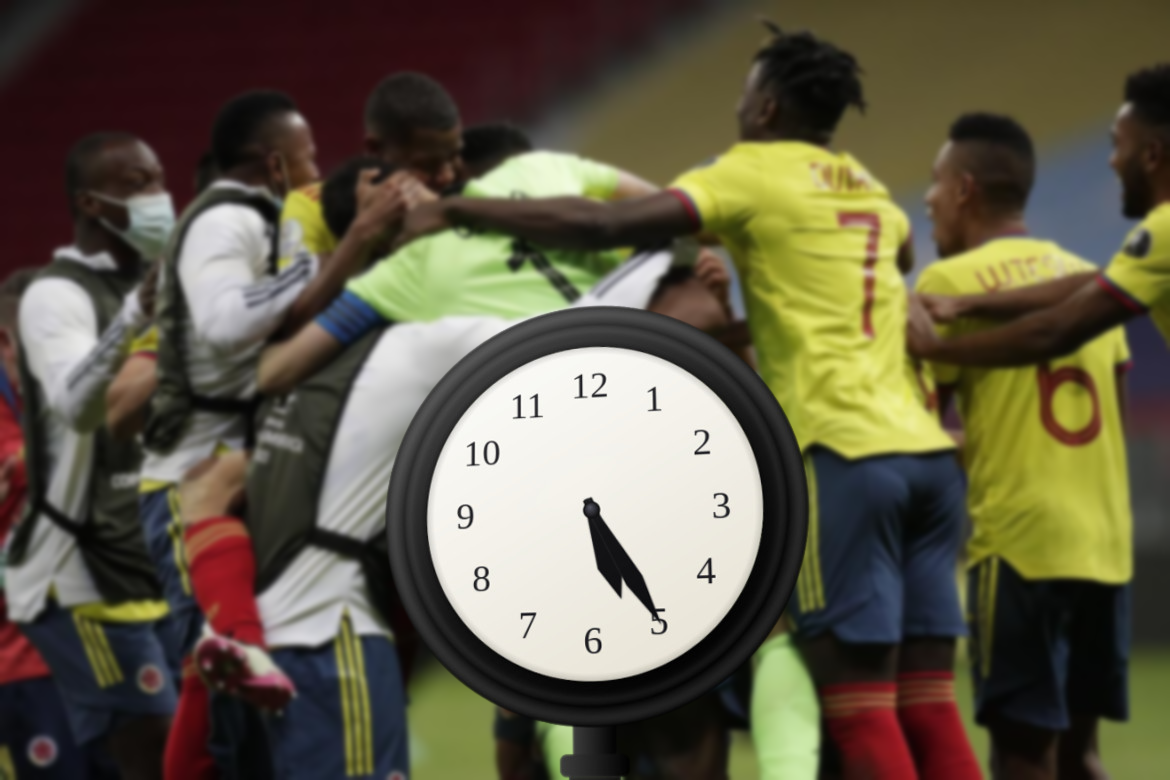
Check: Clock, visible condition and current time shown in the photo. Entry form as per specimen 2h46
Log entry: 5h25
